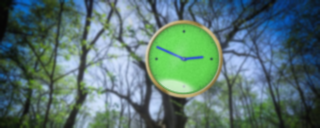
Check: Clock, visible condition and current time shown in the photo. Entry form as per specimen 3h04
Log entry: 2h49
